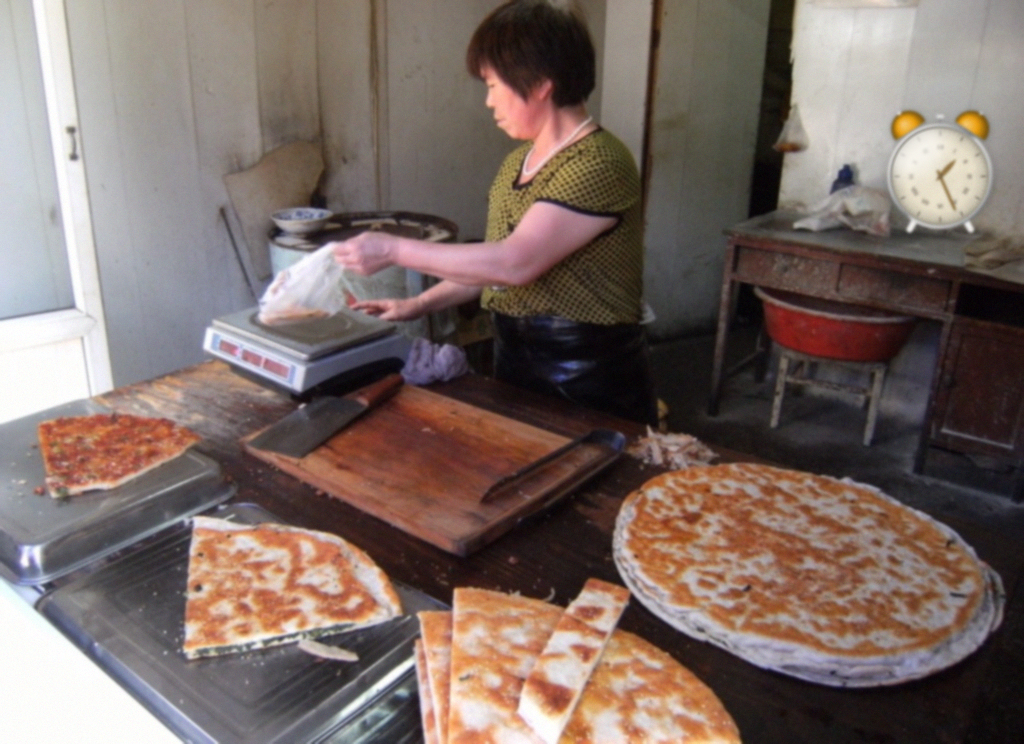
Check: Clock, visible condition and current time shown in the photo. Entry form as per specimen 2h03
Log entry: 1h26
